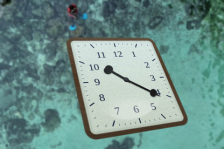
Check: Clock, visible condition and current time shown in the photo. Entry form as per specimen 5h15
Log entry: 10h21
